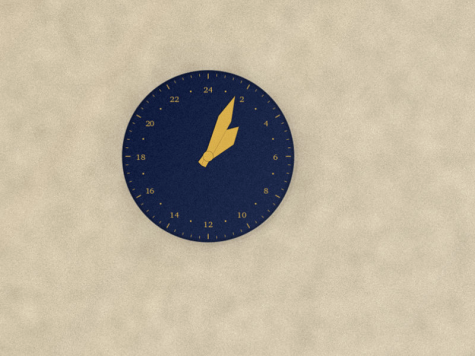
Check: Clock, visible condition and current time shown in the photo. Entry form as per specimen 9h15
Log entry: 3h04
